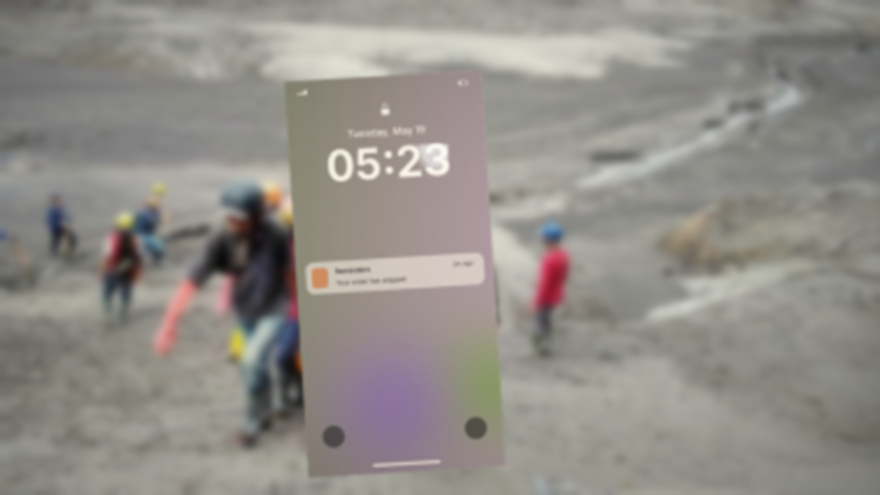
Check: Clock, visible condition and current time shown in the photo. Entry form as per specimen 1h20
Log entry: 5h23
